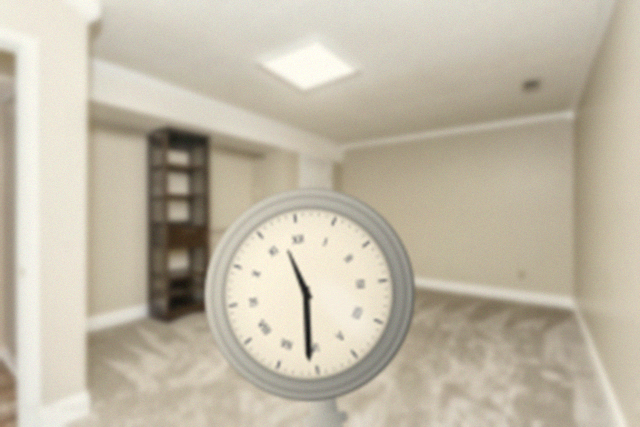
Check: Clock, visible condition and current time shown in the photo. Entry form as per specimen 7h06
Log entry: 11h31
